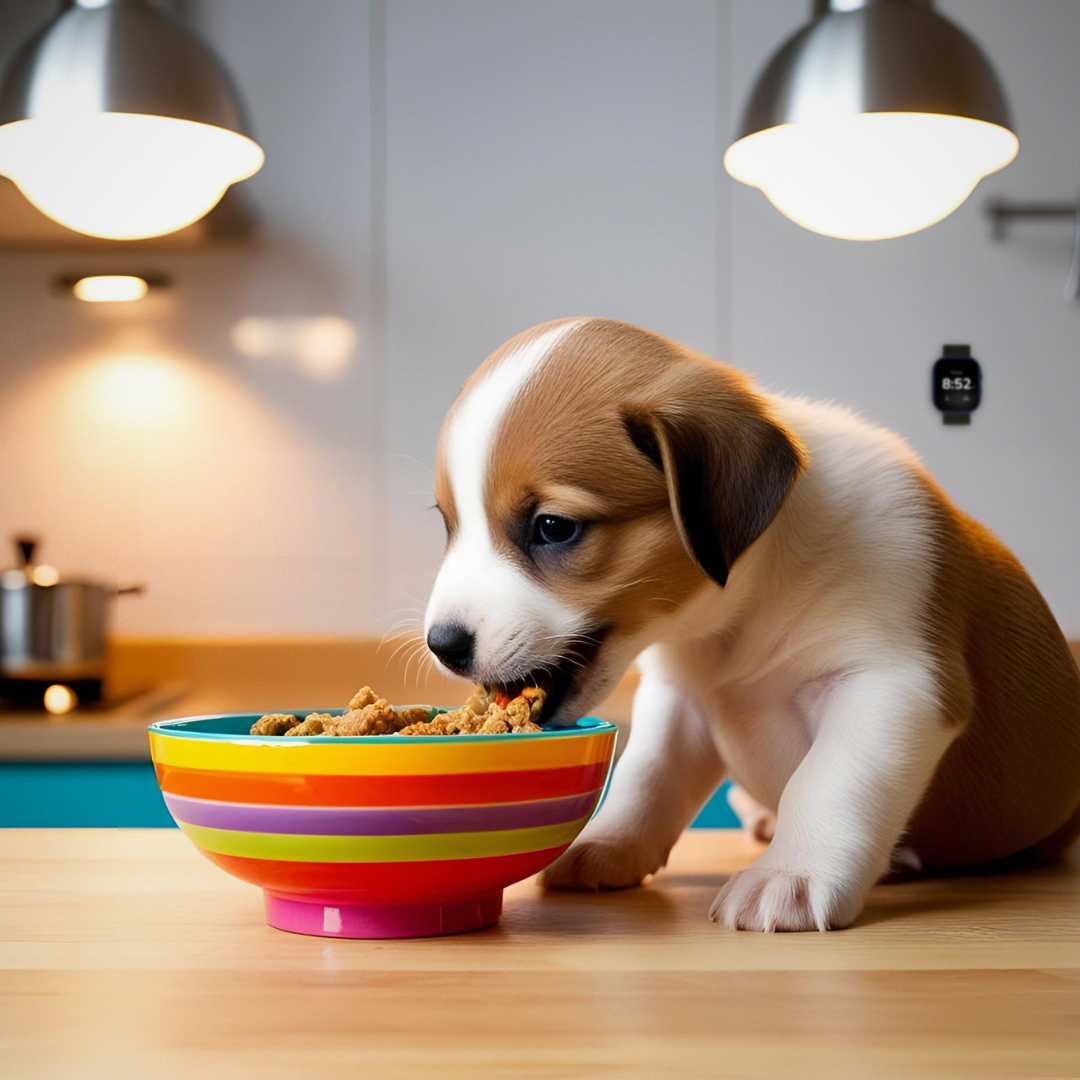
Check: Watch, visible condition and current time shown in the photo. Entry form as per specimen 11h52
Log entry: 8h52
